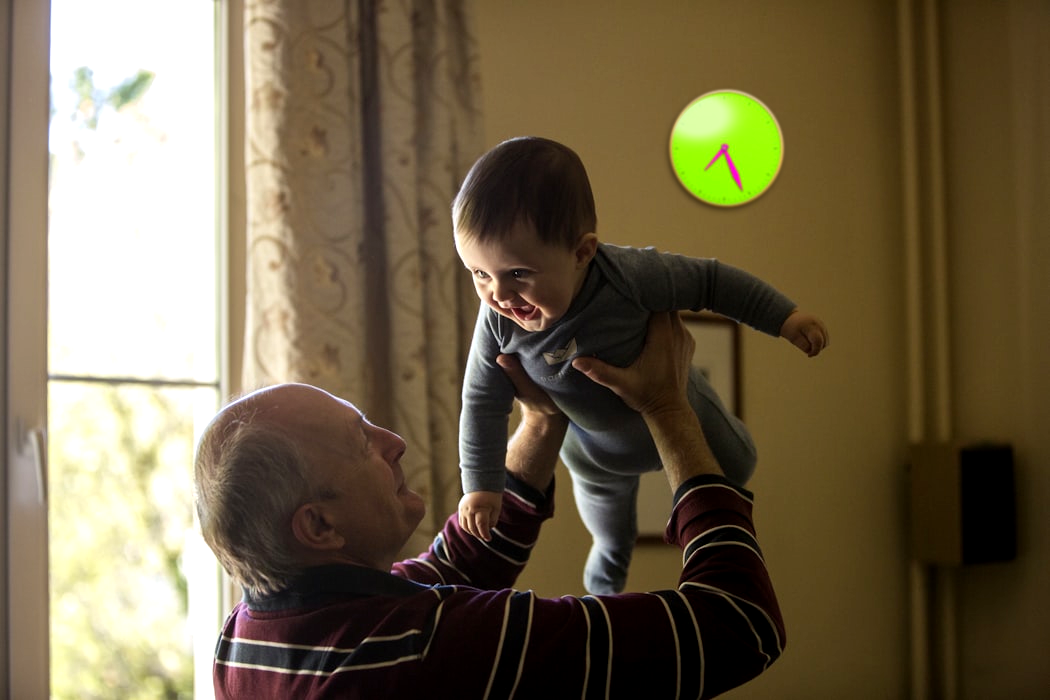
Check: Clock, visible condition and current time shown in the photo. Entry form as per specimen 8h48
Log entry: 7h26
